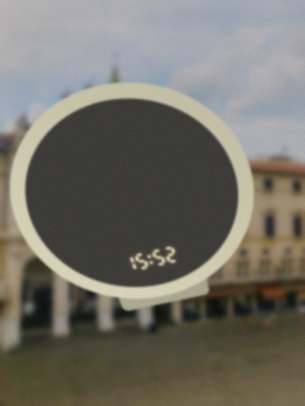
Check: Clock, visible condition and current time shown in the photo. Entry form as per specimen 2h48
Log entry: 15h52
